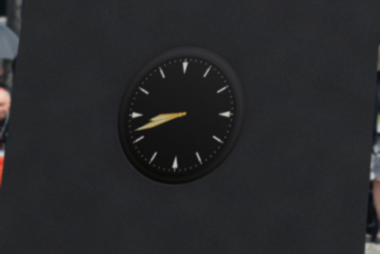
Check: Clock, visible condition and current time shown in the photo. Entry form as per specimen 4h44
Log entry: 8h42
